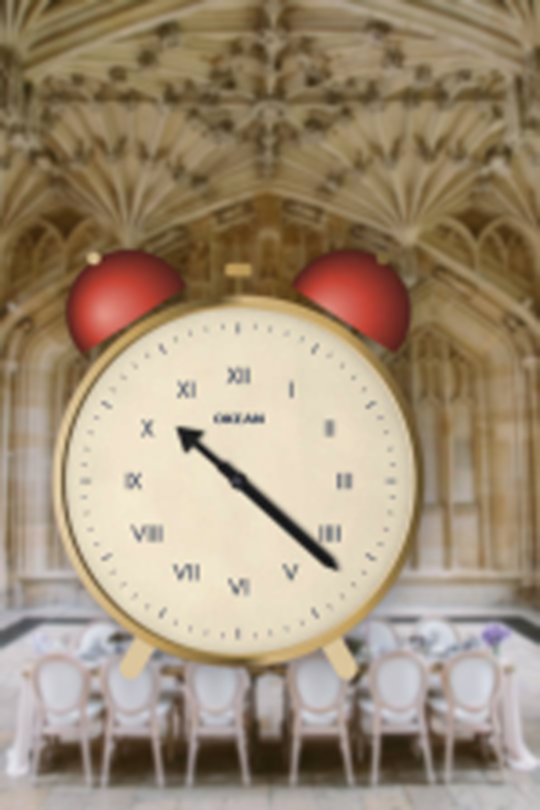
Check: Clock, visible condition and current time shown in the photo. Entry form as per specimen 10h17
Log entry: 10h22
